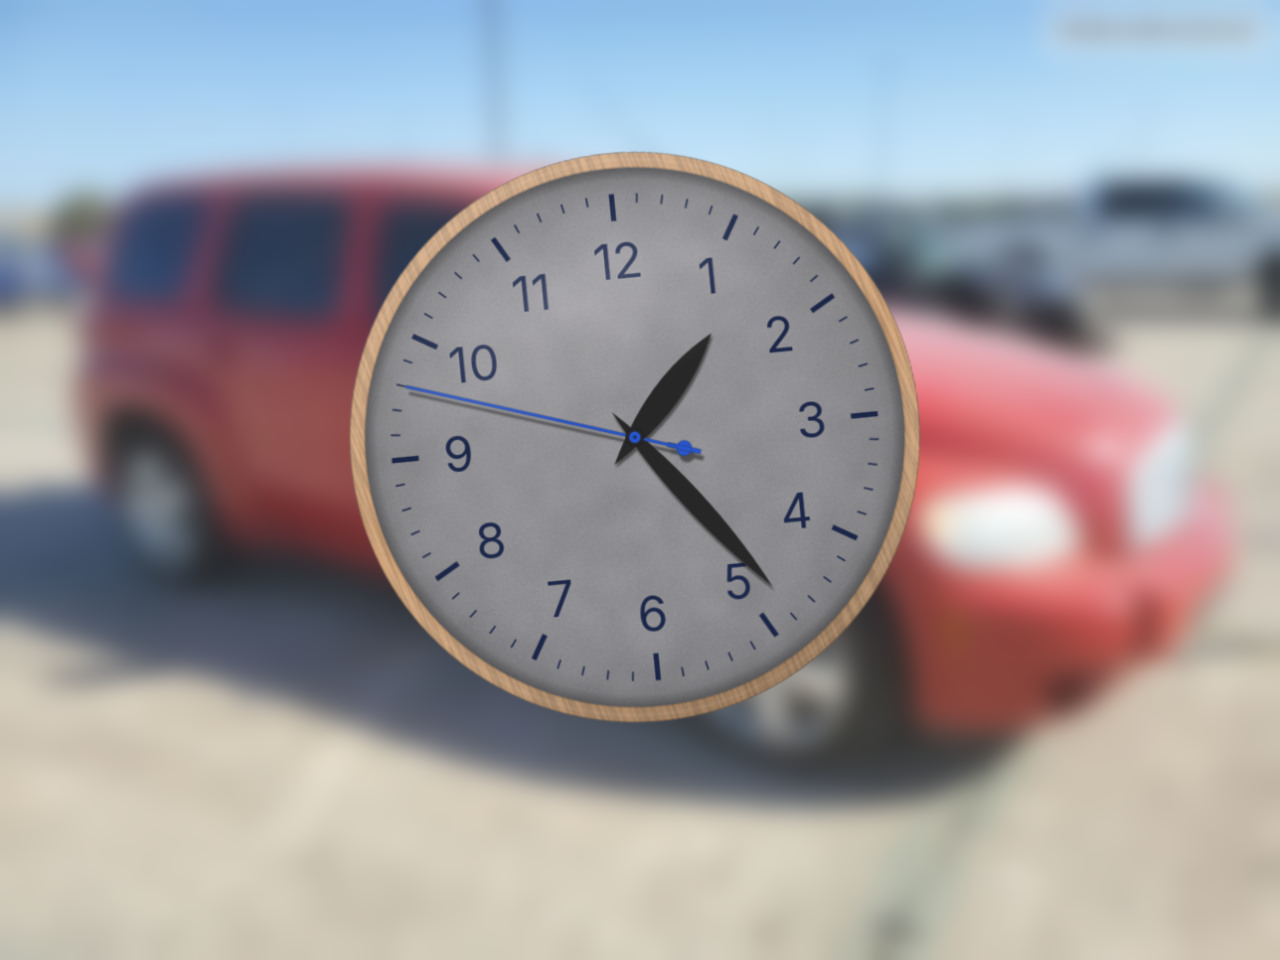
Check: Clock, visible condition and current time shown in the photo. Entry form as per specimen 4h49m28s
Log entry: 1h23m48s
